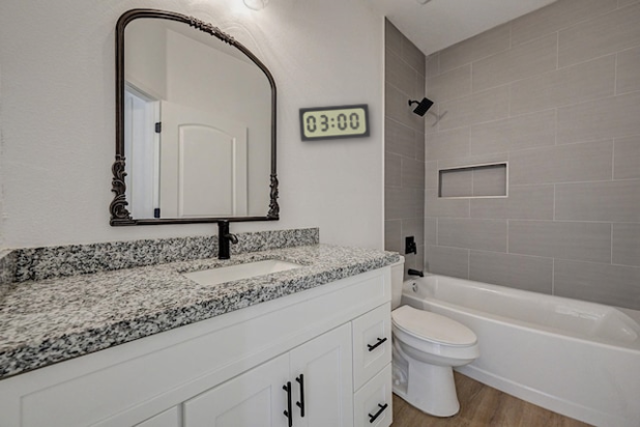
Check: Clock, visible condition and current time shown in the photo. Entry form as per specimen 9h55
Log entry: 3h00
